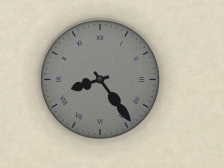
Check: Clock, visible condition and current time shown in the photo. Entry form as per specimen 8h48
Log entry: 8h24
